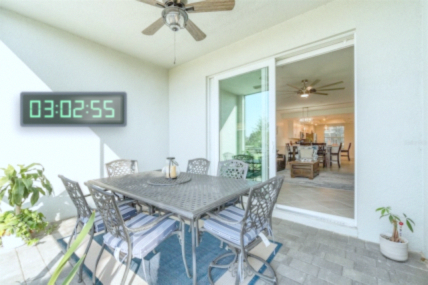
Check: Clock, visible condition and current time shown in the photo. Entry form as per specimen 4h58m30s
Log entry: 3h02m55s
